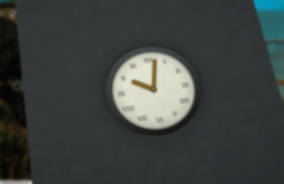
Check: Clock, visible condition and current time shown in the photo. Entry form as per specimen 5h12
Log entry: 10h02
